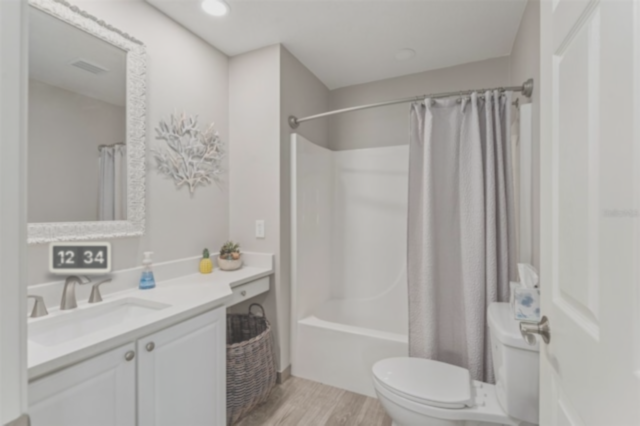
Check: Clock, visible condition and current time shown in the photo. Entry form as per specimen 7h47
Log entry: 12h34
